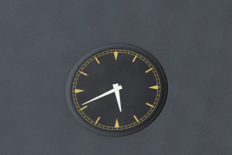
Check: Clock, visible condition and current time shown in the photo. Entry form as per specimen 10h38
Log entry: 5h41
